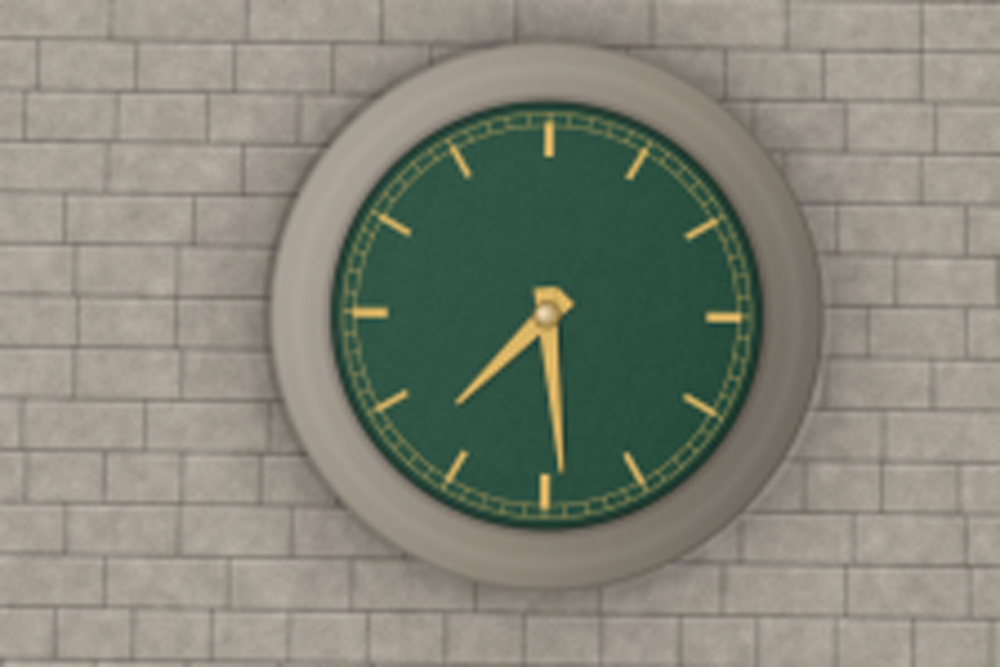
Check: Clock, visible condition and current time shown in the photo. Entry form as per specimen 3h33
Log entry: 7h29
